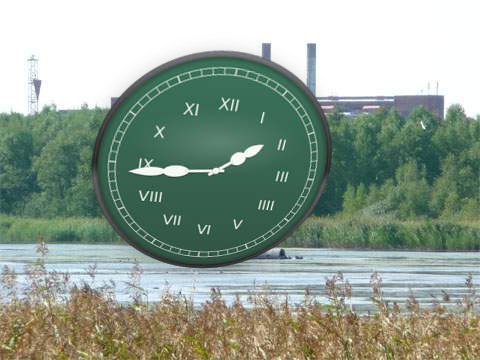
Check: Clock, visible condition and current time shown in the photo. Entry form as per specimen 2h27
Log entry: 1h44
